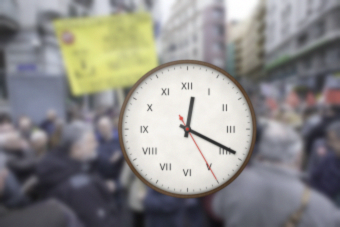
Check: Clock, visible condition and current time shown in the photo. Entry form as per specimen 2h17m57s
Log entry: 12h19m25s
